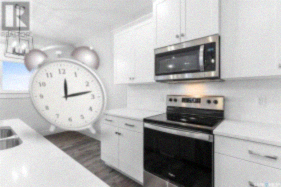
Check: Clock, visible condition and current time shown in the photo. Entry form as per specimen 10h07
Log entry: 12h13
